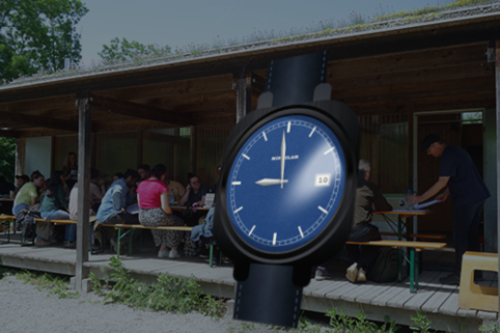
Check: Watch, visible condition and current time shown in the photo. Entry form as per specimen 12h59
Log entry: 8h59
